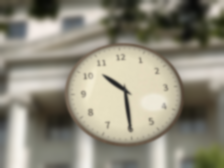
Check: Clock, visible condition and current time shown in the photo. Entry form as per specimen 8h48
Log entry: 10h30
